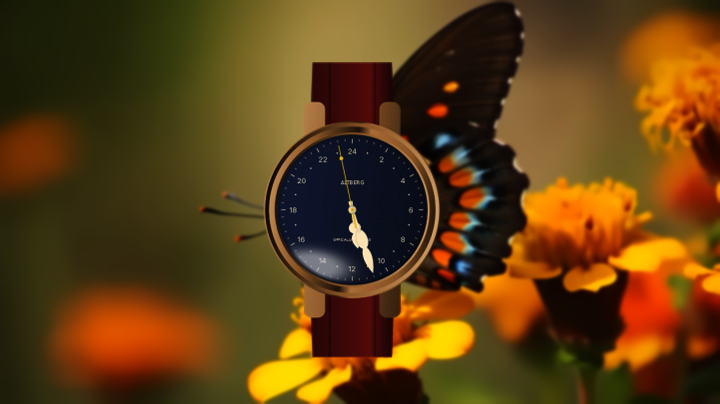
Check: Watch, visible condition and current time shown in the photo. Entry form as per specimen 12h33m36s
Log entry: 11h26m58s
